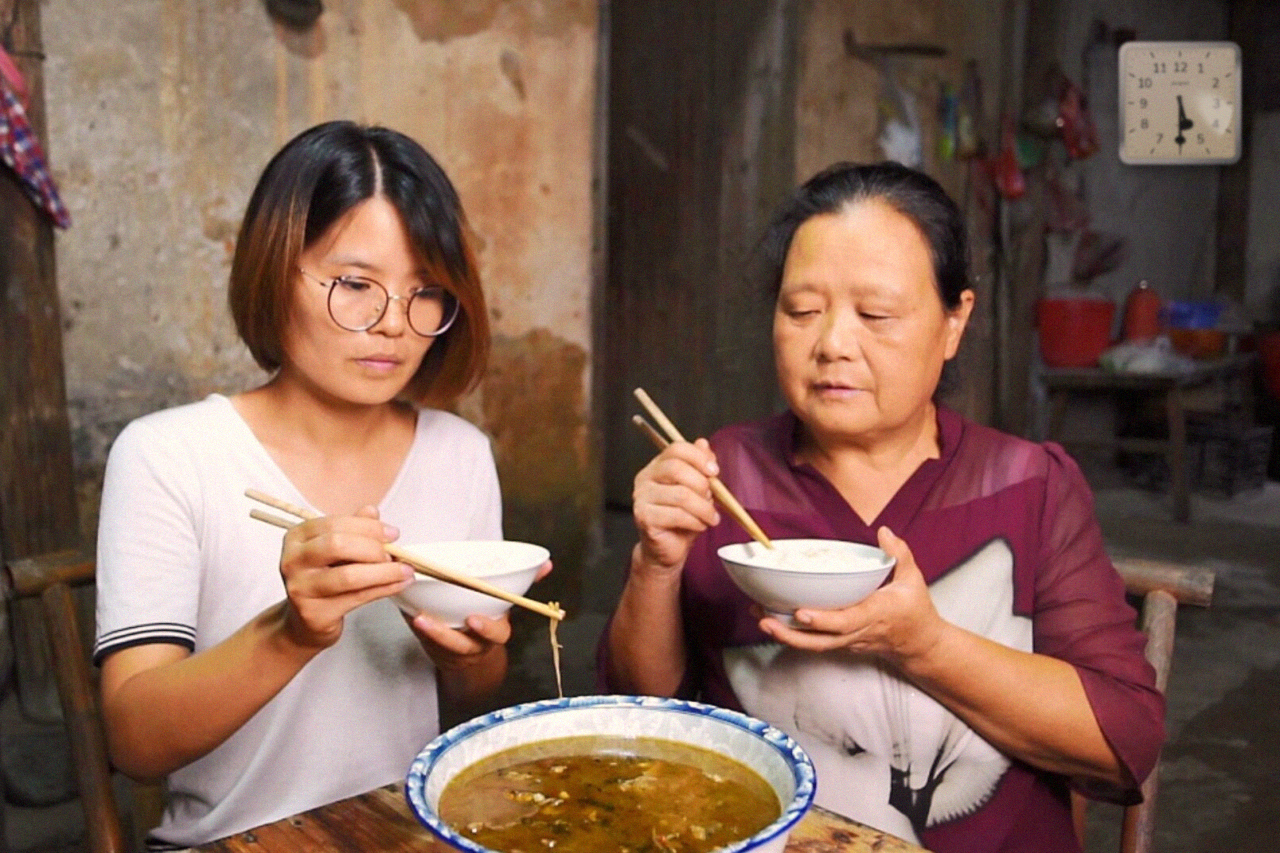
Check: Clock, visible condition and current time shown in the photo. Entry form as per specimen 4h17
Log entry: 5h30
